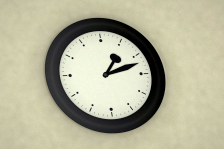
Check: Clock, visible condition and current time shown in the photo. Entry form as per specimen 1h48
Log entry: 1h12
